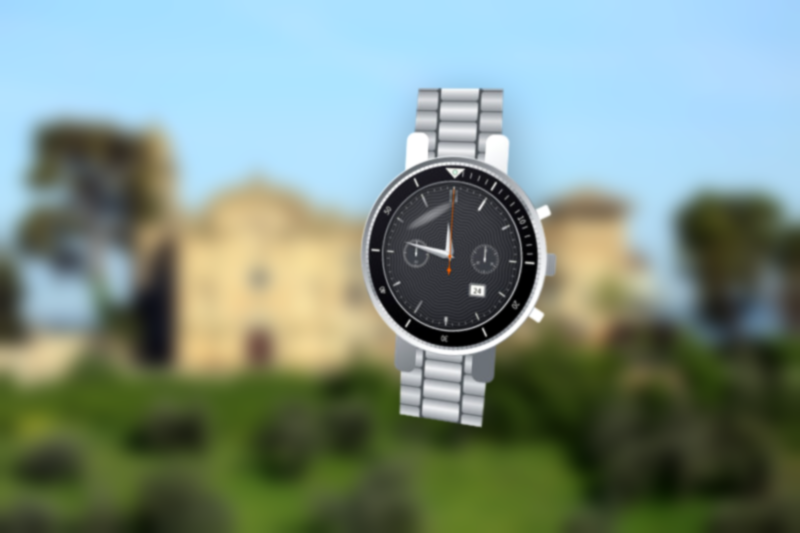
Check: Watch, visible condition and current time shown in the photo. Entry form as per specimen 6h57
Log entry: 11h47
